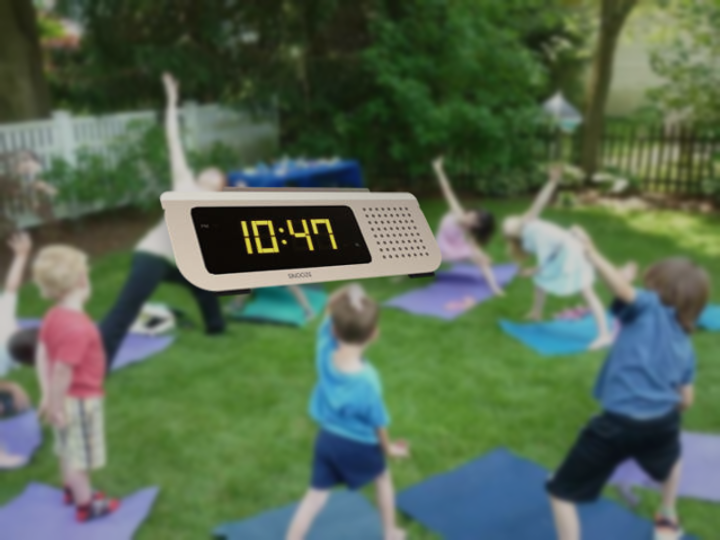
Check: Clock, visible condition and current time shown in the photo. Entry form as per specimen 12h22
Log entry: 10h47
